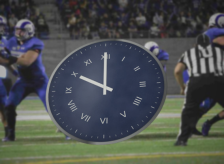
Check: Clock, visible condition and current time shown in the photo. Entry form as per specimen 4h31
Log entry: 10h00
